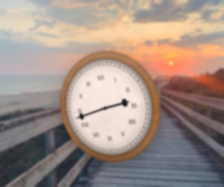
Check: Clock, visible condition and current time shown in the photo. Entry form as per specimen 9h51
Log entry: 2h43
